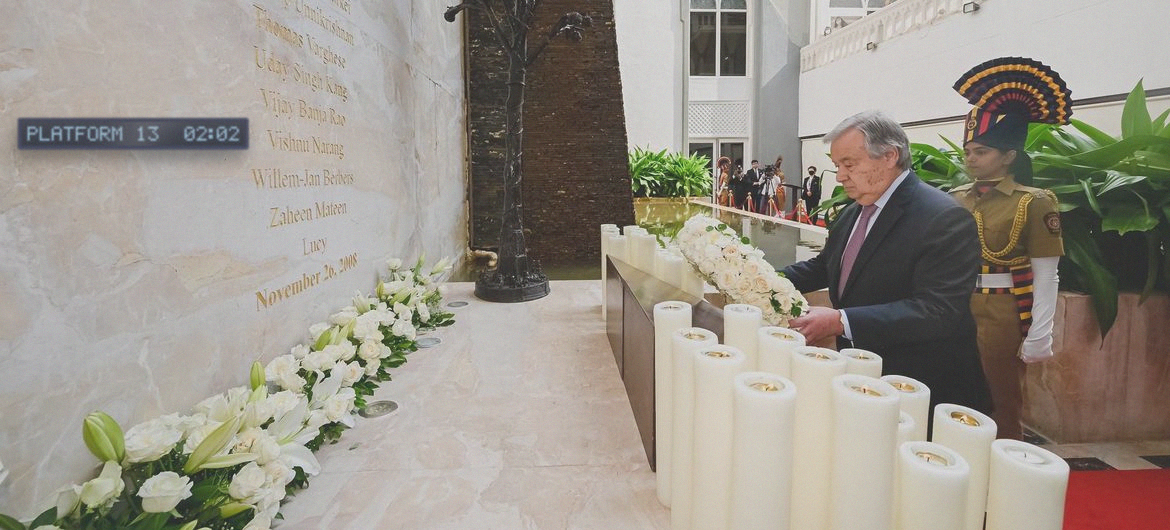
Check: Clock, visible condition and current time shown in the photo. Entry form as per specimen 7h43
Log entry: 2h02
